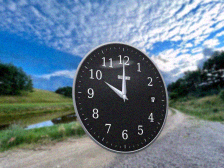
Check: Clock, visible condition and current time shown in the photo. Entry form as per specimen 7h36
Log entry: 10h00
